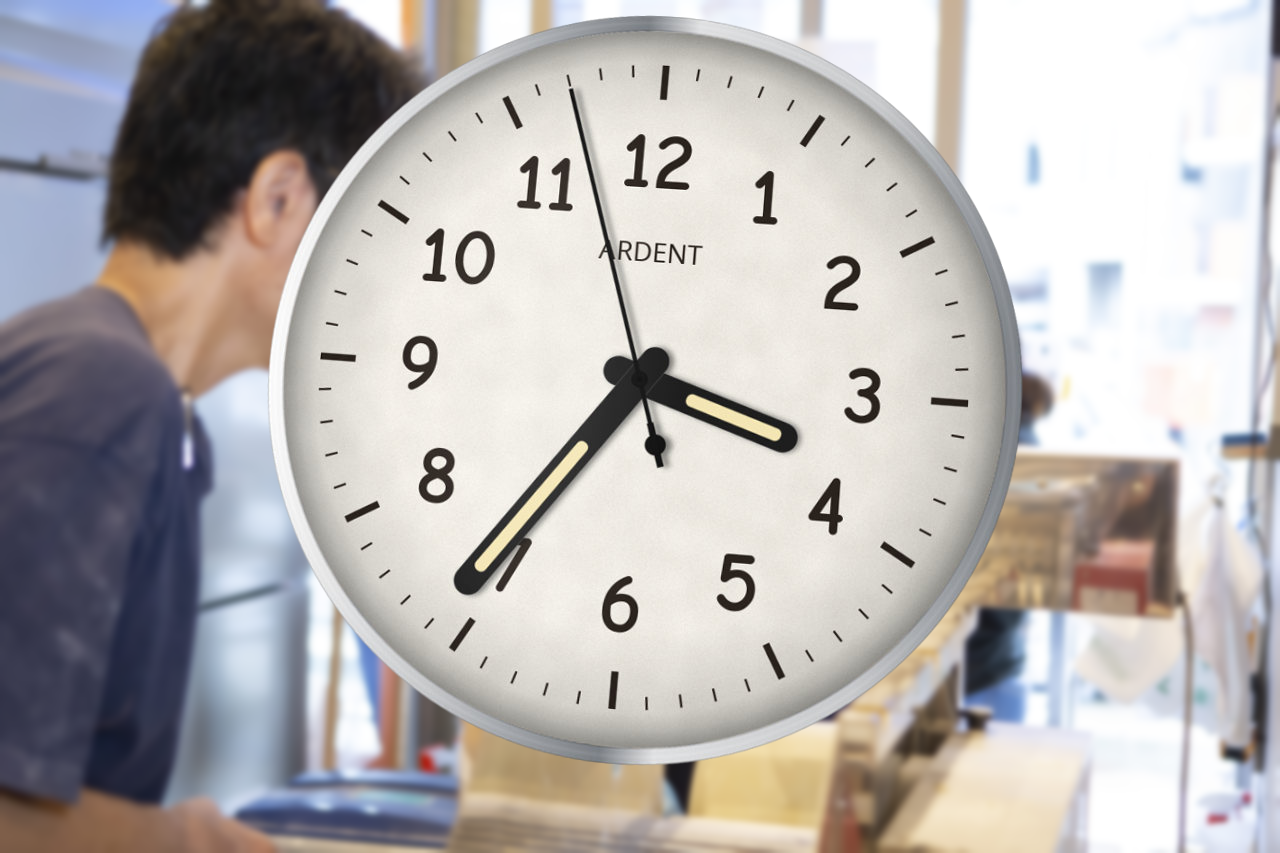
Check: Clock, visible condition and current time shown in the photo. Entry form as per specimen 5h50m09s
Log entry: 3h35m57s
